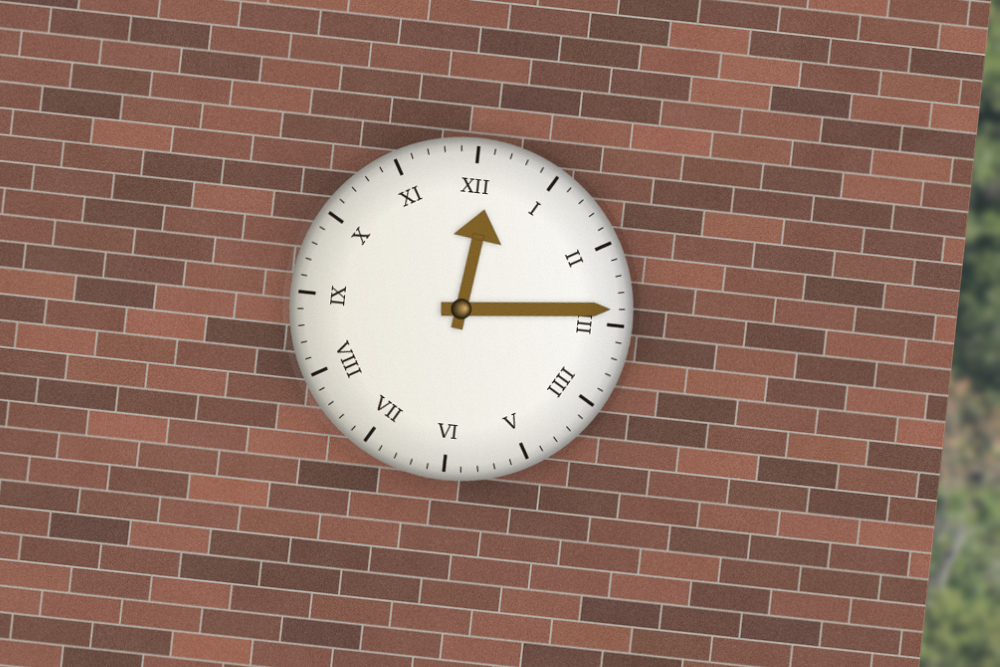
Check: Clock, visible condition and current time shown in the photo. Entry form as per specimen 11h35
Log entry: 12h14
